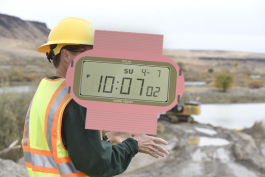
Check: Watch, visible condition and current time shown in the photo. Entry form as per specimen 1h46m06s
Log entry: 10h07m02s
